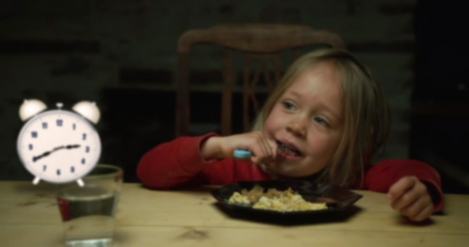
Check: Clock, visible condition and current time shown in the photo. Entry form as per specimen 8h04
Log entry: 2h40
